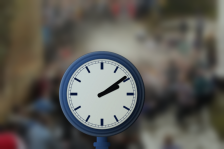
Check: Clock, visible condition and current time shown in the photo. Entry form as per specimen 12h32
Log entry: 2h09
